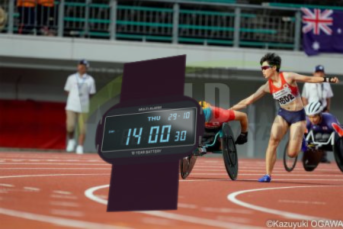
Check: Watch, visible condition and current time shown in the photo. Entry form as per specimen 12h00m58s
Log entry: 14h00m30s
